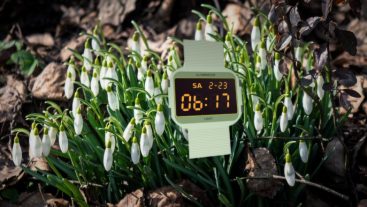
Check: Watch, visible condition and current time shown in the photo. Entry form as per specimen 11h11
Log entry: 6h17
